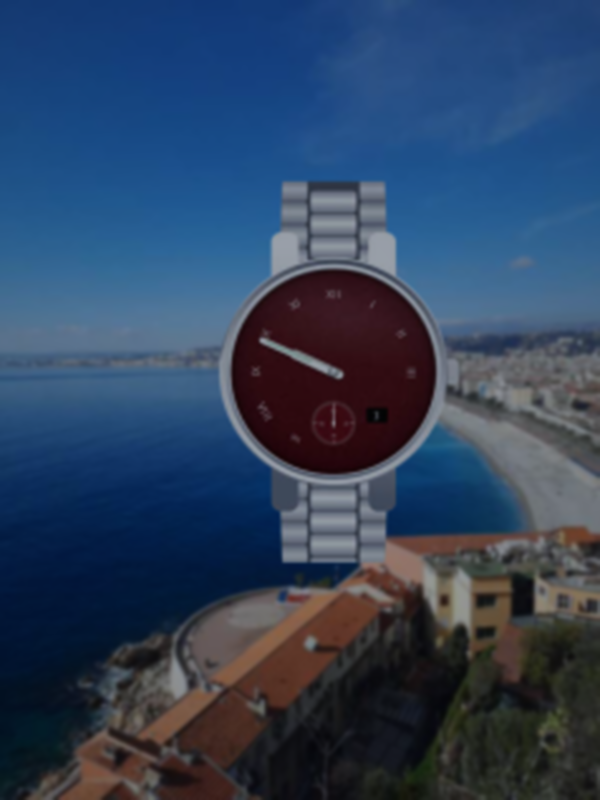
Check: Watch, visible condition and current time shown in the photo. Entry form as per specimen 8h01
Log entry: 9h49
